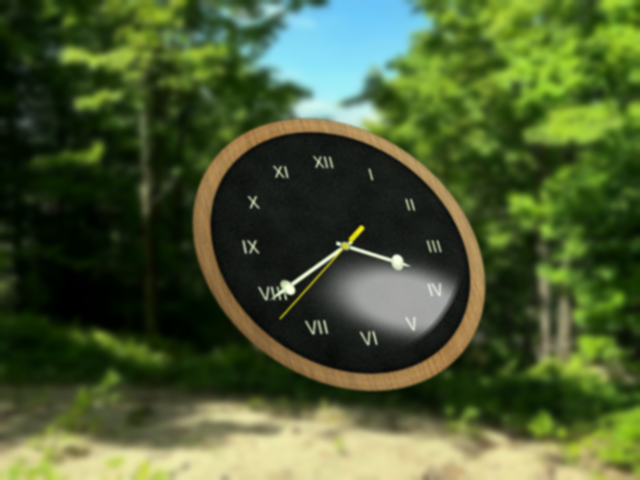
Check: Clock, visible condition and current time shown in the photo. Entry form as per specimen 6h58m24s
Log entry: 3h39m38s
